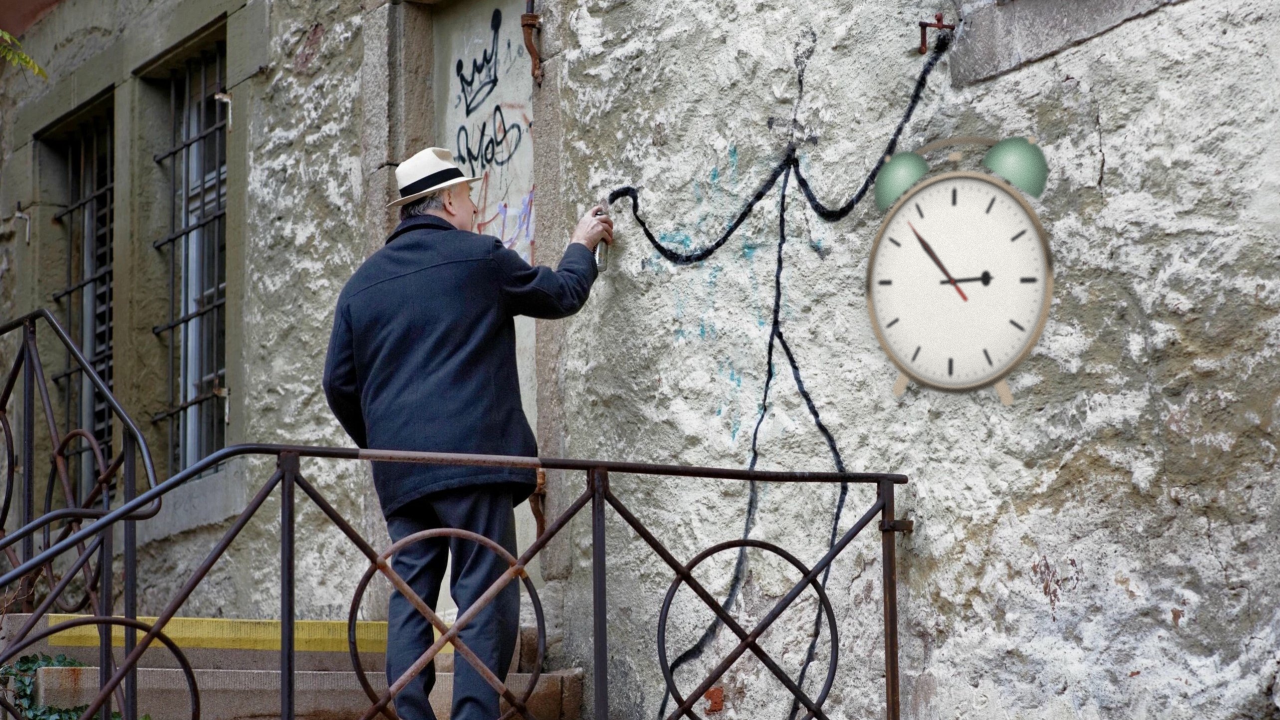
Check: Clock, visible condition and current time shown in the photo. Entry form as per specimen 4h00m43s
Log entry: 2h52m53s
